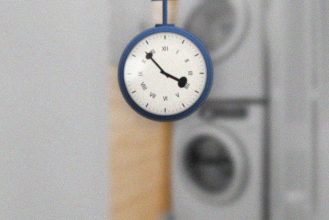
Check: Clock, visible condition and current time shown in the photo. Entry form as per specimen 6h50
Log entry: 3h53
